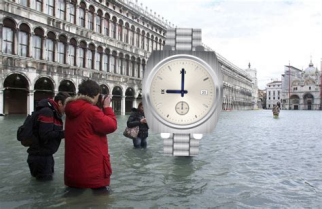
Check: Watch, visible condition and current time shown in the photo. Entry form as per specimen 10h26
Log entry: 9h00
